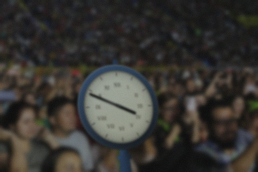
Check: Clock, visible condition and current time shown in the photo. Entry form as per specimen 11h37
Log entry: 3h49
